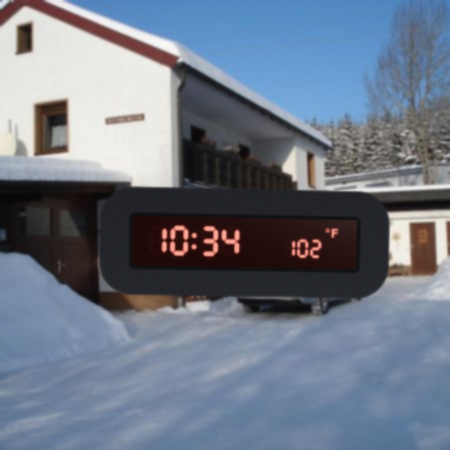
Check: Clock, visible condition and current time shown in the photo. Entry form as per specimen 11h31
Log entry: 10h34
